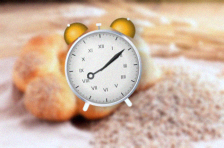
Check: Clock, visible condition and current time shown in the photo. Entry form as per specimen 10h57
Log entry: 8h09
